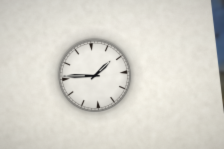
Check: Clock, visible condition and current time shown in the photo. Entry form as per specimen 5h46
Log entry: 1h46
